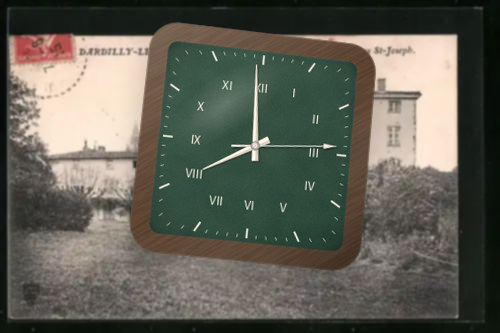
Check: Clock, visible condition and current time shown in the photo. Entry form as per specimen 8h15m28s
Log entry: 7h59m14s
